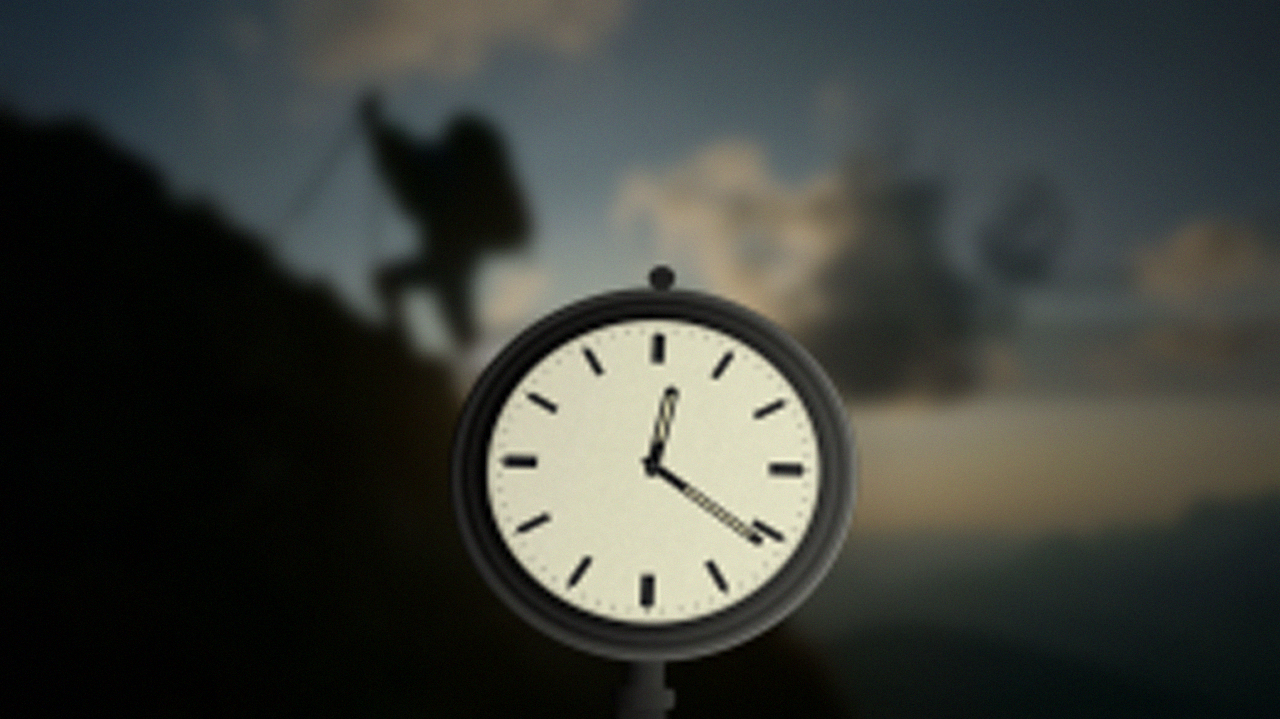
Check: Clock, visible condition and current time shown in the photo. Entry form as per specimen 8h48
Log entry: 12h21
